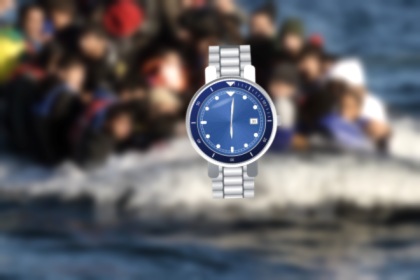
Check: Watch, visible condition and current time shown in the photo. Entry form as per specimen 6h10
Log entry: 6h01
